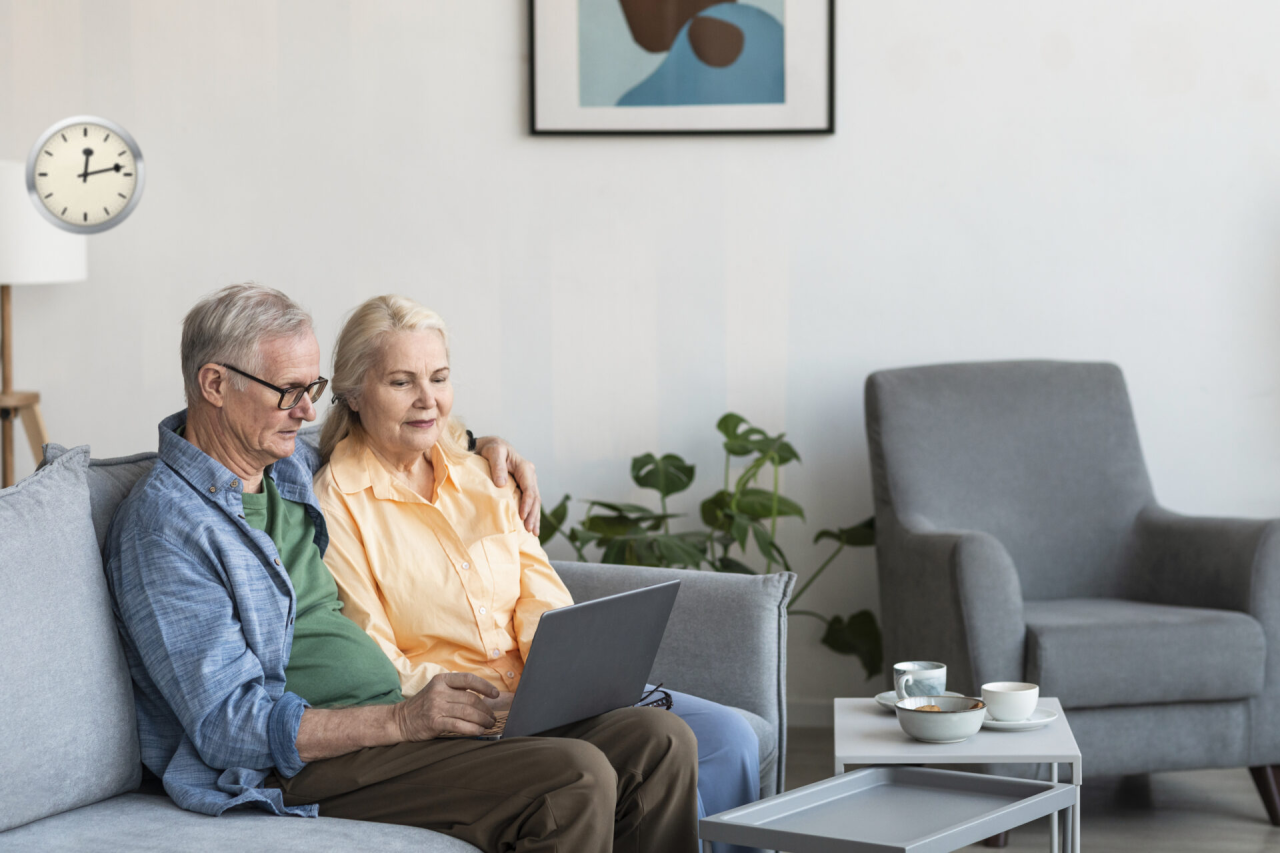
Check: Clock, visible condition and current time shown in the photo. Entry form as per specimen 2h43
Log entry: 12h13
